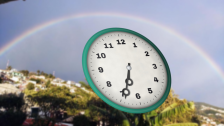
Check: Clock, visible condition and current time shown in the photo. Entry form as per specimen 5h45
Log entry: 6h34
